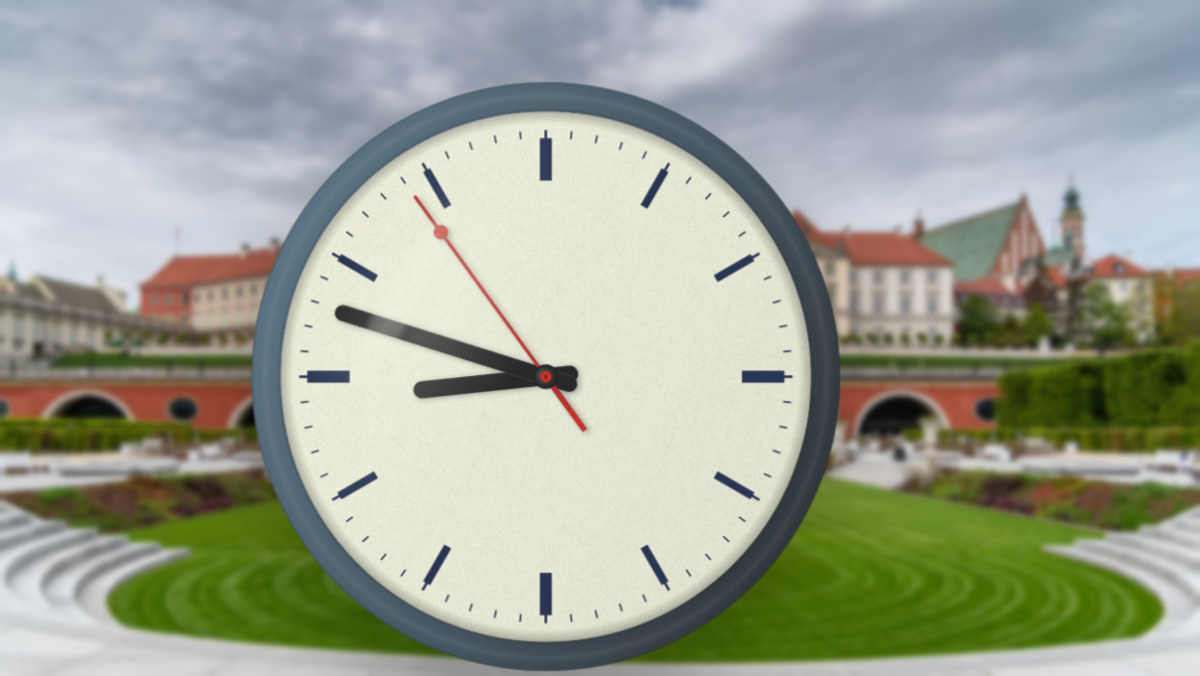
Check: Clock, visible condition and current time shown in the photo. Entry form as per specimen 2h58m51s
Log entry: 8h47m54s
